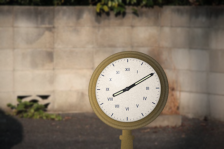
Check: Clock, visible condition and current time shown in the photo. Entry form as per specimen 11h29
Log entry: 8h10
